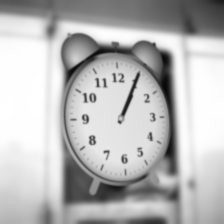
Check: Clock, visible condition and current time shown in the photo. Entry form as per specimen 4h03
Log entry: 1h05
